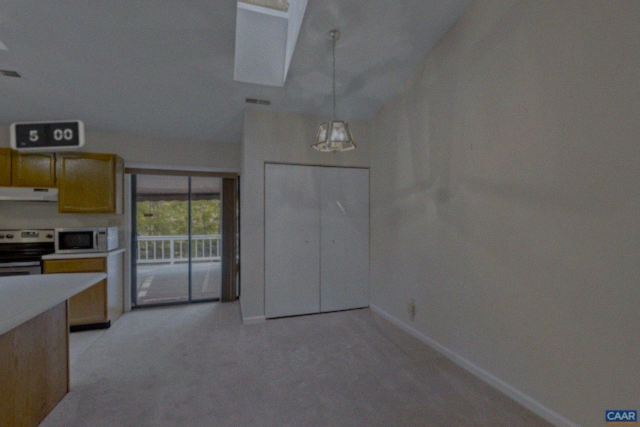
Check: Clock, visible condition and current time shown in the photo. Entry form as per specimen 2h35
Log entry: 5h00
